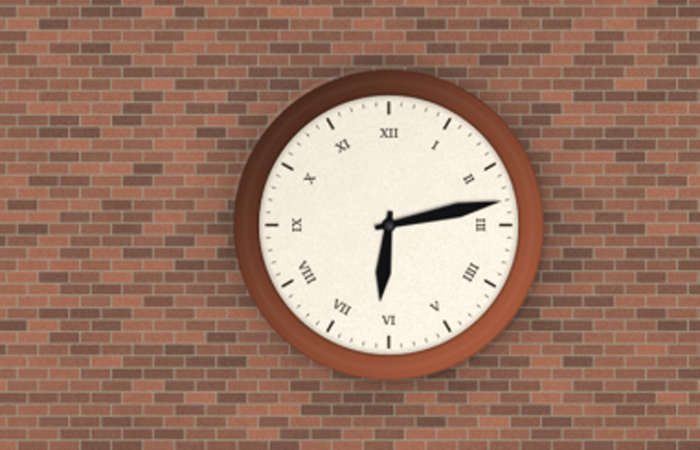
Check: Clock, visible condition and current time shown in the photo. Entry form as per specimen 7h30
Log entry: 6h13
